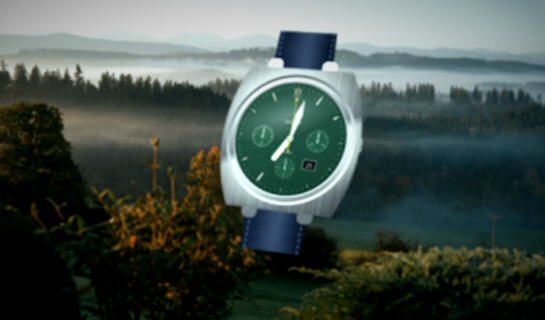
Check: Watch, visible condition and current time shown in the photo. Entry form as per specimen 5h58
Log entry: 7h02
